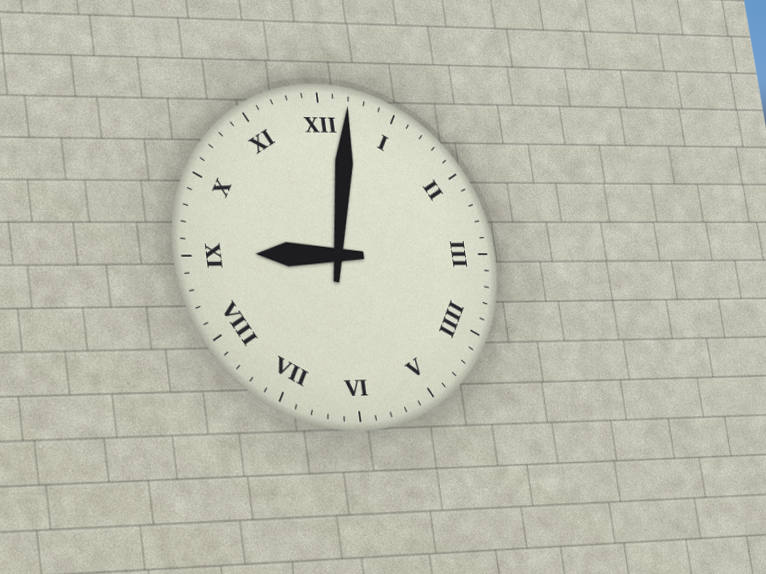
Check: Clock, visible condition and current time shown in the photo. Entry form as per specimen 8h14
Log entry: 9h02
